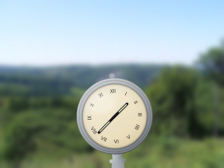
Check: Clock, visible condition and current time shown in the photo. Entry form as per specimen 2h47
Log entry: 1h38
